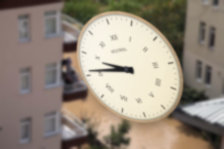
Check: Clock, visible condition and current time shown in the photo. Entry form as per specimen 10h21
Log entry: 9h46
